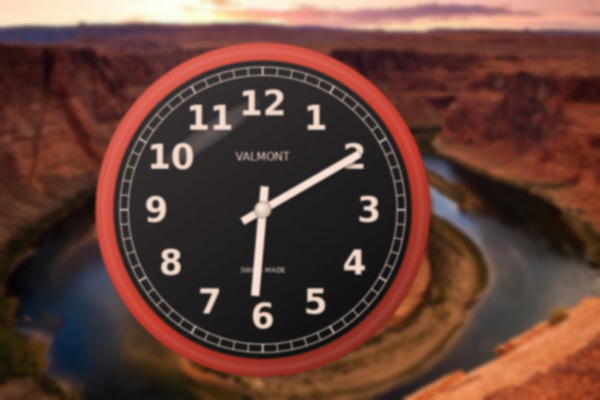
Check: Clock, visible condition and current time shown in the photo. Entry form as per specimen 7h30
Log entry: 6h10
